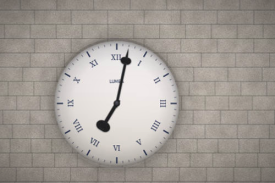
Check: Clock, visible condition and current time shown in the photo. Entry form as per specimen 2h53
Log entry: 7h02
